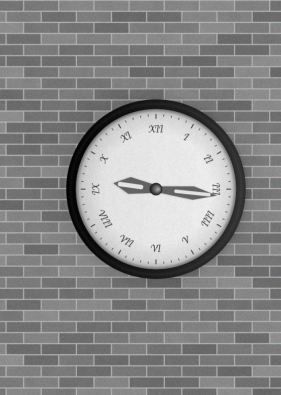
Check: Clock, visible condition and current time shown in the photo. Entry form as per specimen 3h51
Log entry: 9h16
